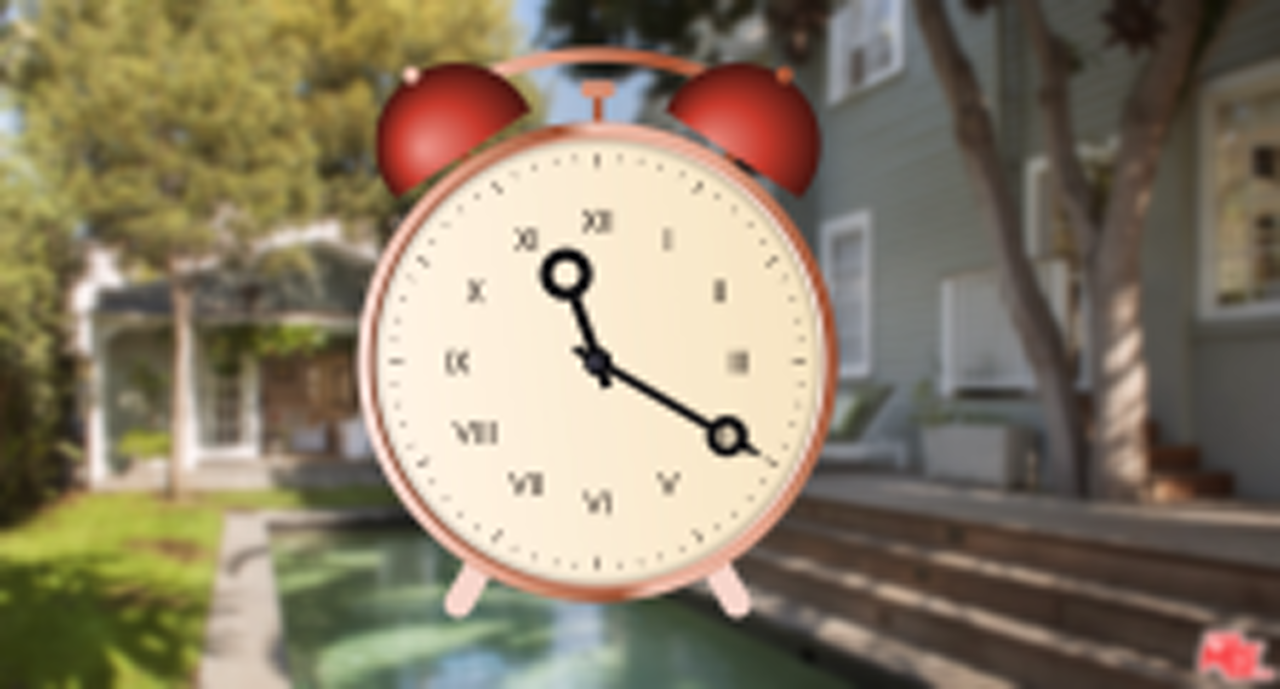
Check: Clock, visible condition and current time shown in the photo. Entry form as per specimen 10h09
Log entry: 11h20
